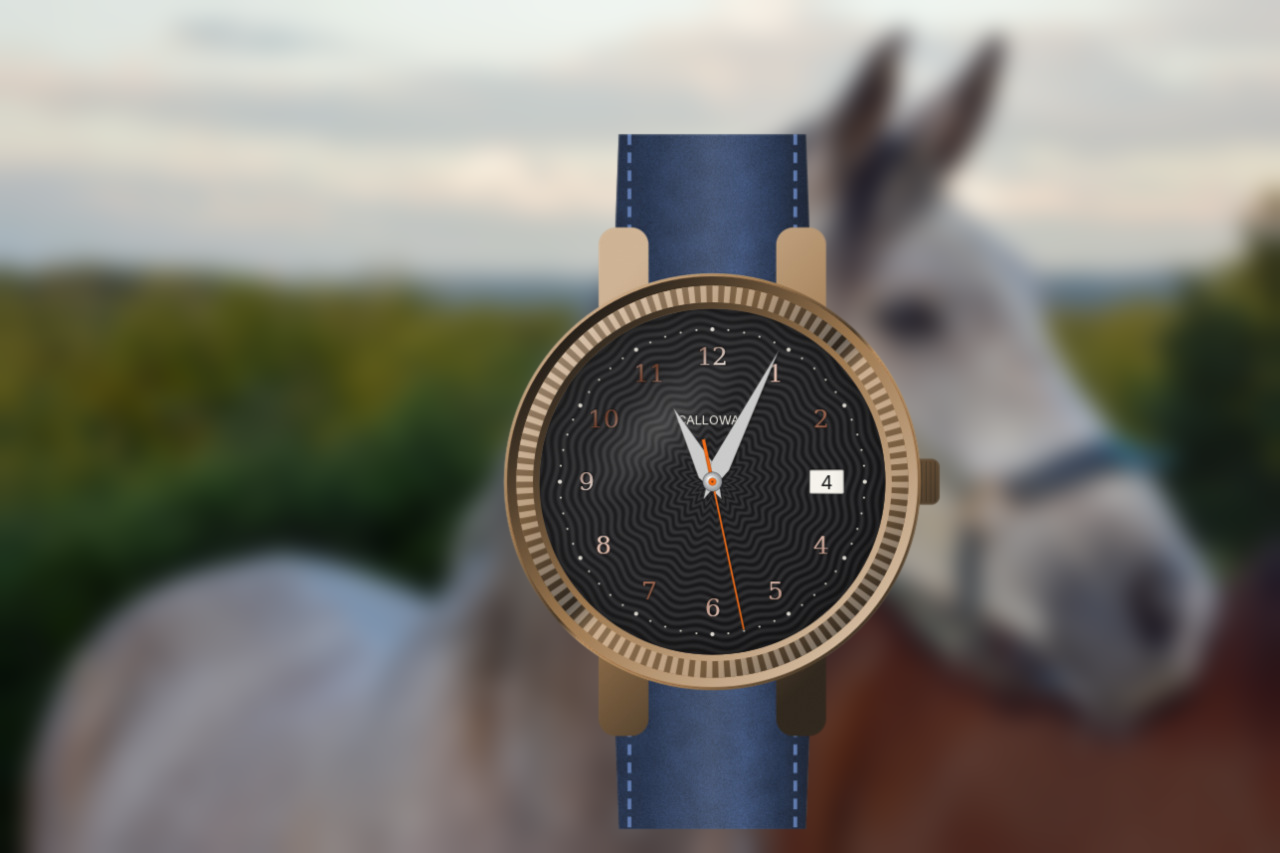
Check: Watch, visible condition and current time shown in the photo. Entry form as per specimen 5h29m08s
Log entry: 11h04m28s
